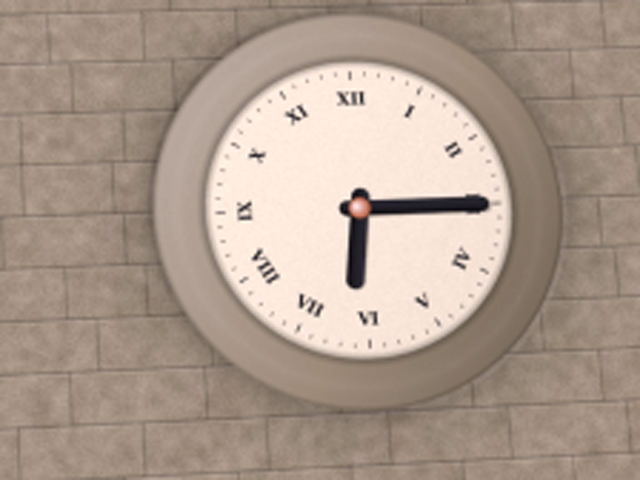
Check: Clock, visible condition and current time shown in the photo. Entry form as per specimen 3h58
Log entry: 6h15
